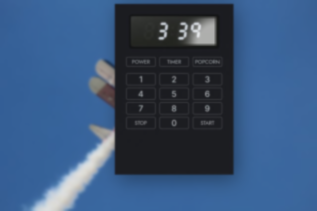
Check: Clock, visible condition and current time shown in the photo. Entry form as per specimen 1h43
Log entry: 3h39
